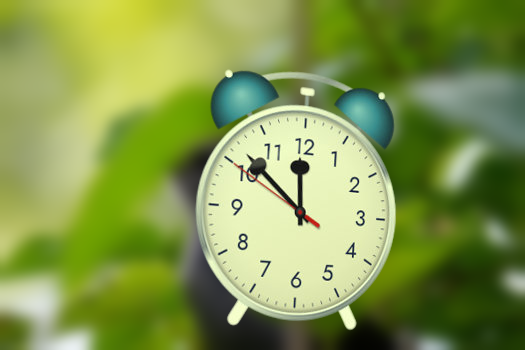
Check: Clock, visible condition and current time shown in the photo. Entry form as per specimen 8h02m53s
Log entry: 11h51m50s
